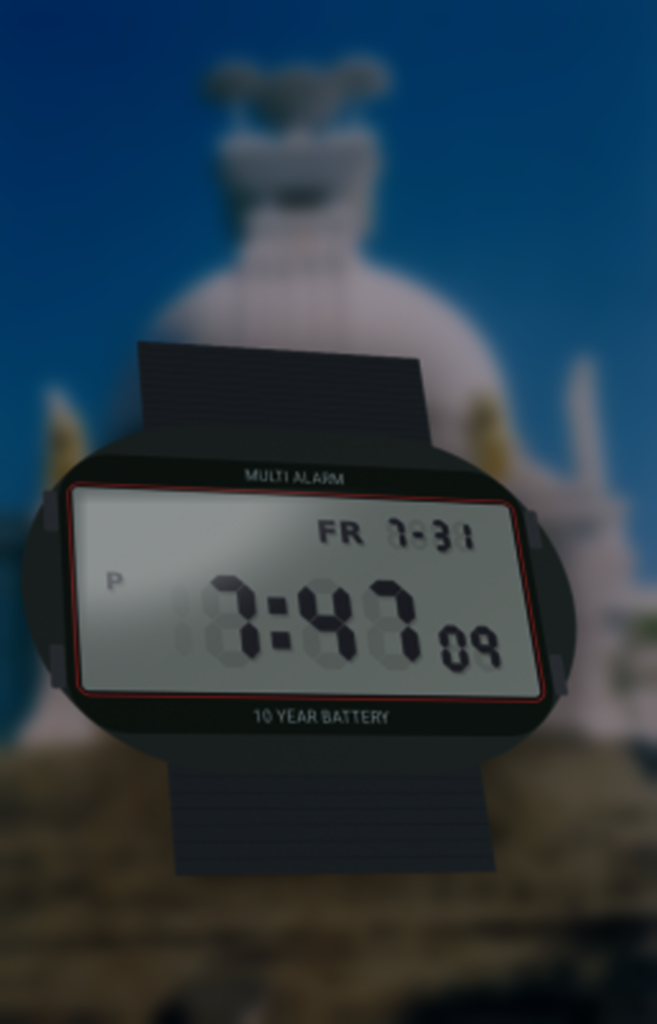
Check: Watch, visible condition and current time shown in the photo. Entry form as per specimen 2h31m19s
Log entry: 7h47m09s
